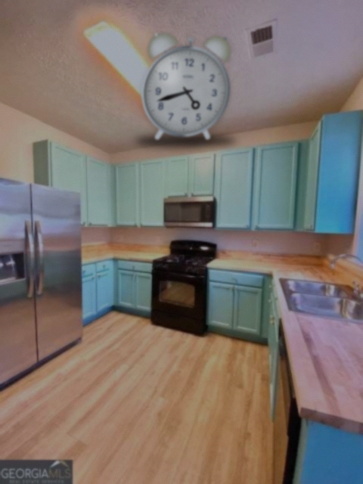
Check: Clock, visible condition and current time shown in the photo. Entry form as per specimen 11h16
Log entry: 4h42
